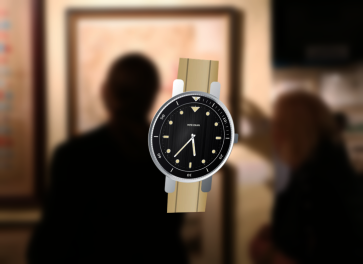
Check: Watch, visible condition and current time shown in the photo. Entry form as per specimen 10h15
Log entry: 5h37
